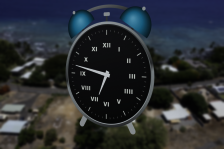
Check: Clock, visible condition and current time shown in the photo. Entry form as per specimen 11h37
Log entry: 6h47
